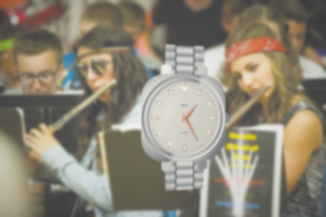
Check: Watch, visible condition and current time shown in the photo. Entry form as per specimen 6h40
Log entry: 1h25
